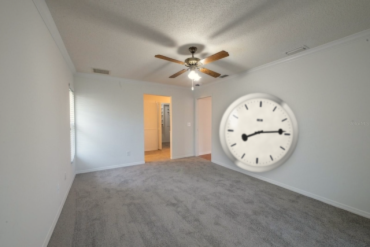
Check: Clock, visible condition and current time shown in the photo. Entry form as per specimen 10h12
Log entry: 8h14
